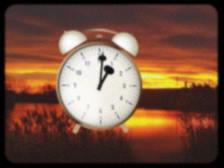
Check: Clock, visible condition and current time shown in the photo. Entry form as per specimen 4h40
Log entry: 1h01
